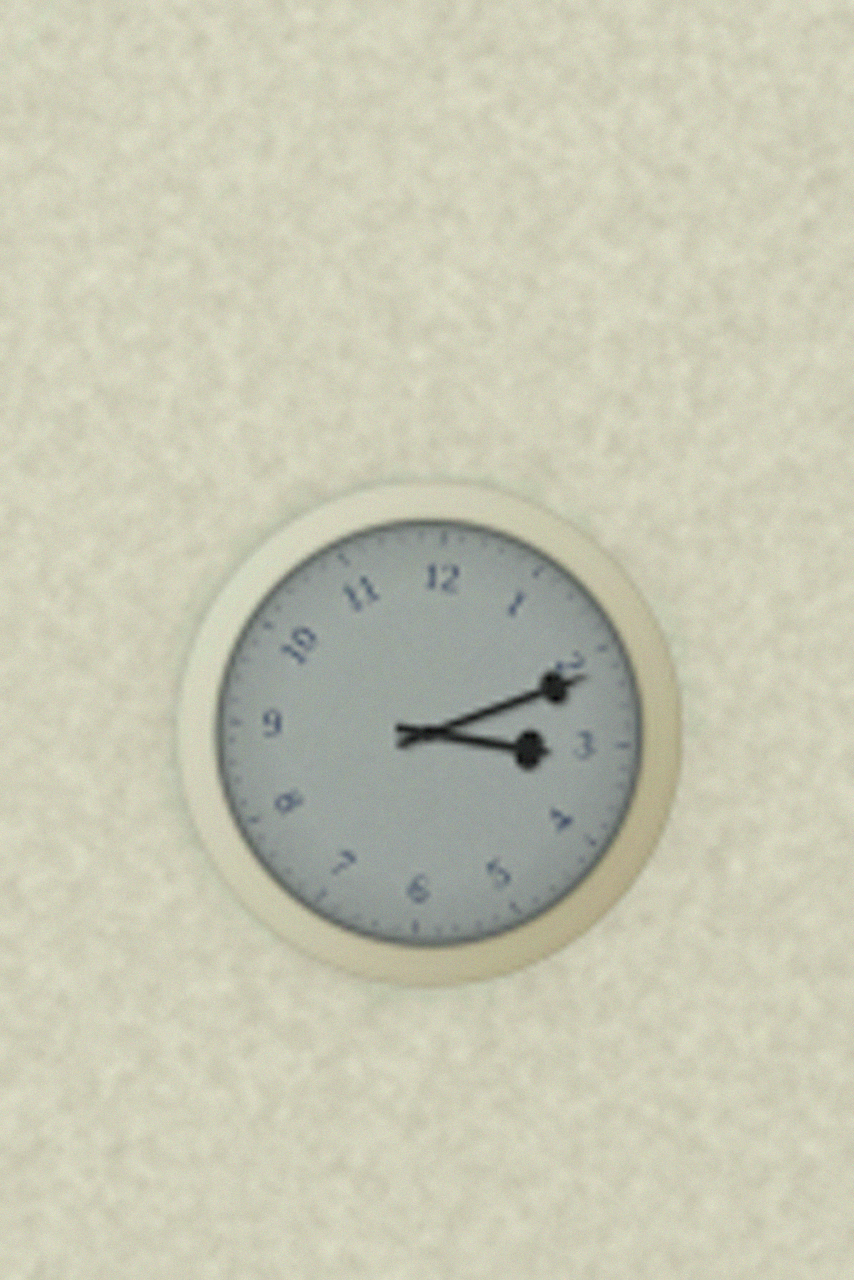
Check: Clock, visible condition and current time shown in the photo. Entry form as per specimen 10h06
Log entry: 3h11
